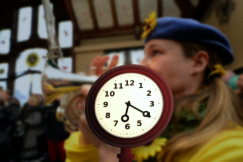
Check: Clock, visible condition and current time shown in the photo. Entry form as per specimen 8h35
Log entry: 6h20
